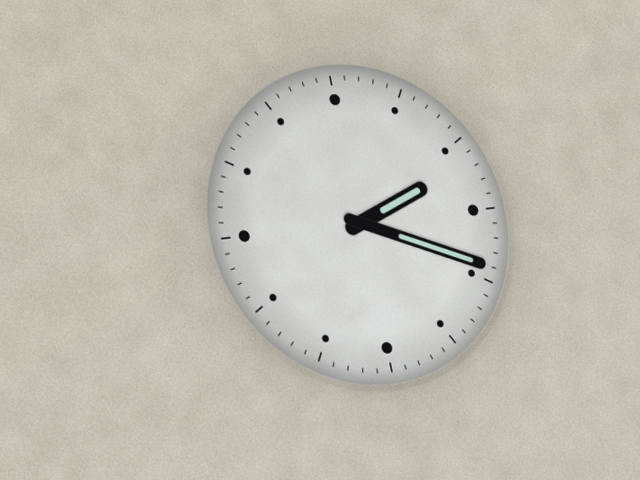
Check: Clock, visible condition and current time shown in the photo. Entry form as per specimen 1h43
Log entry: 2h19
